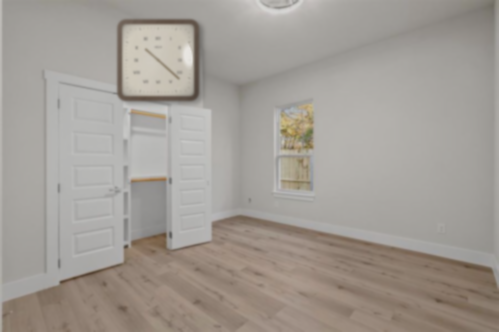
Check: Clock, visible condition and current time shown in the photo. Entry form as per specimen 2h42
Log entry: 10h22
